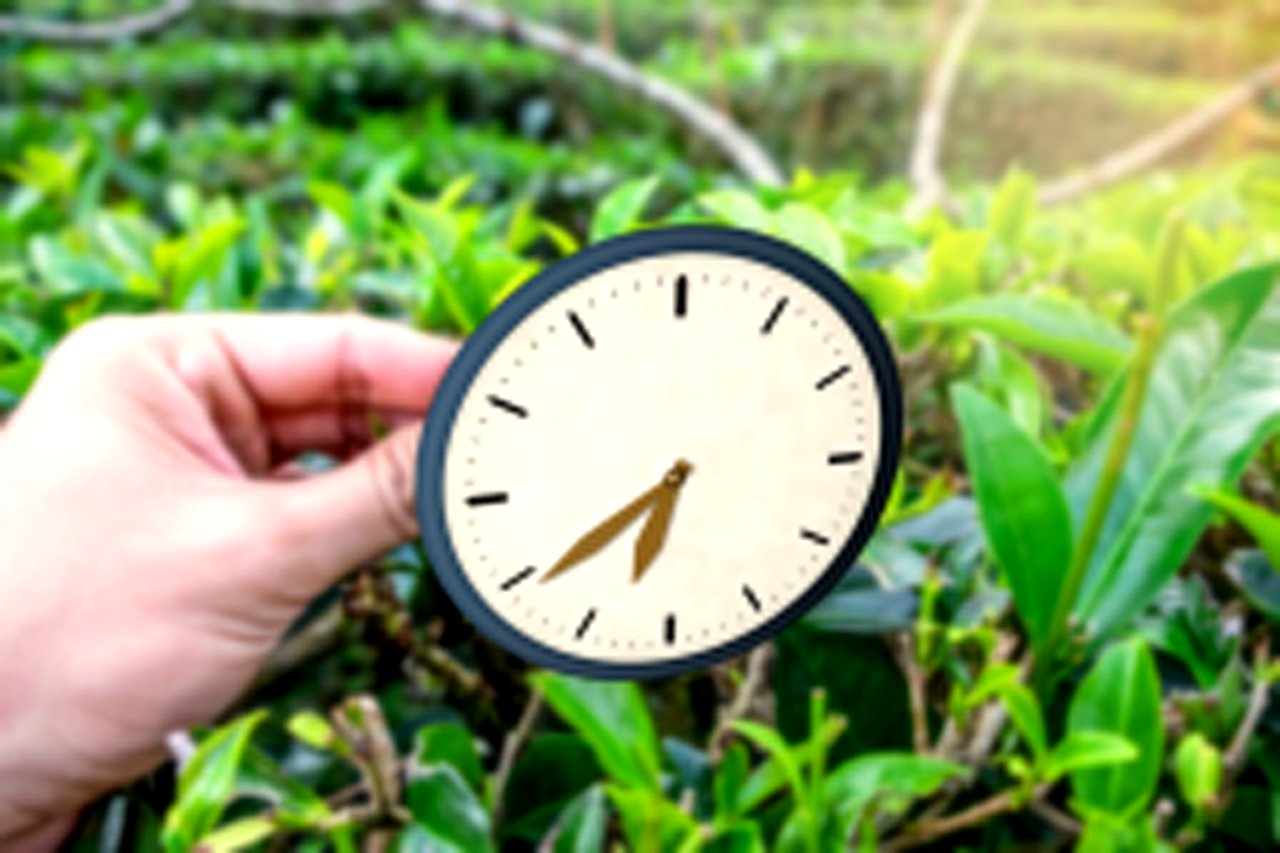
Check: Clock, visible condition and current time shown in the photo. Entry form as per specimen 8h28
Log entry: 6h39
